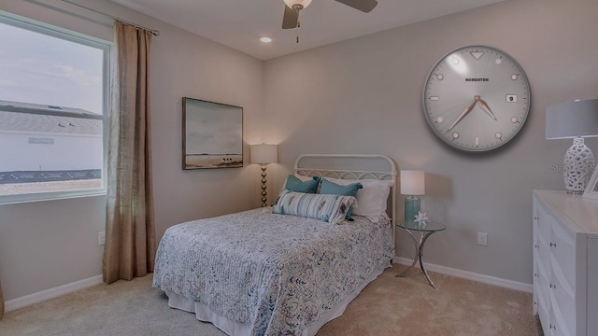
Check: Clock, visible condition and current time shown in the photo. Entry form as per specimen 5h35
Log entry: 4h37
